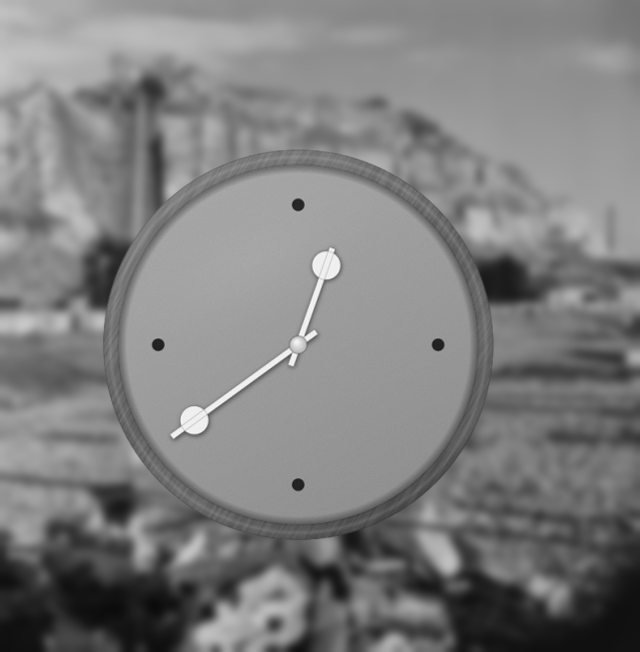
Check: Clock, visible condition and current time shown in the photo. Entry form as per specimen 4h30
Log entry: 12h39
